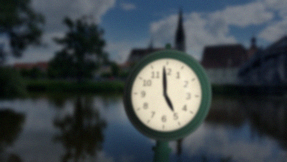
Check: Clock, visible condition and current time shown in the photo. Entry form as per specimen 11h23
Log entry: 4h59
